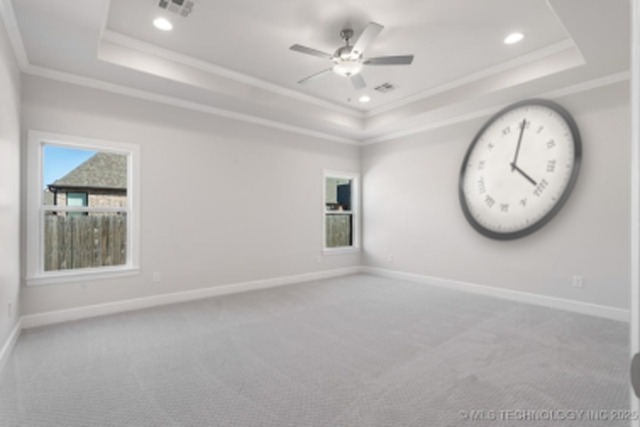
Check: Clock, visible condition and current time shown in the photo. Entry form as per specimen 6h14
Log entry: 4h00
